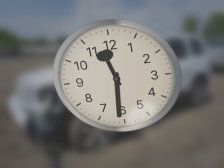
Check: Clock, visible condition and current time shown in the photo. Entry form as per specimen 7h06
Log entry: 11h31
